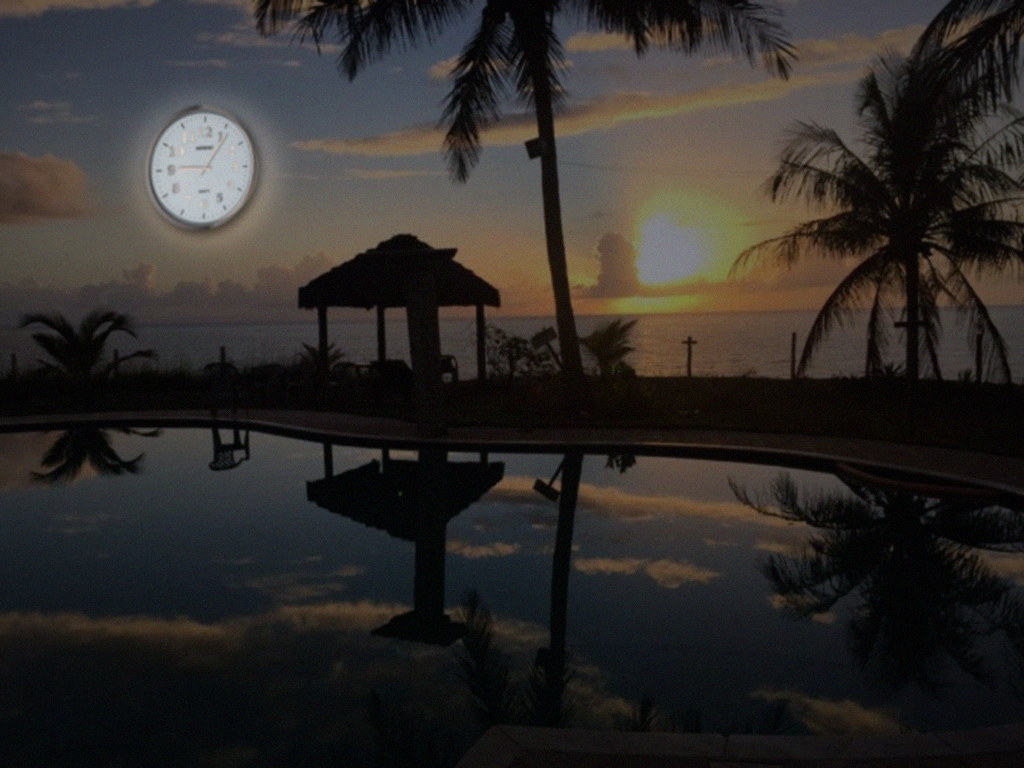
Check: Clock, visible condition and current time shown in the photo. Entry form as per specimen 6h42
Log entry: 9h06
